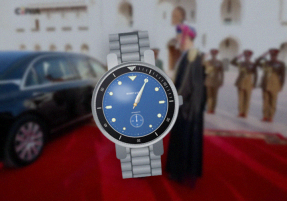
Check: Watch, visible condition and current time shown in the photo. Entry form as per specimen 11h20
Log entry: 1h05
